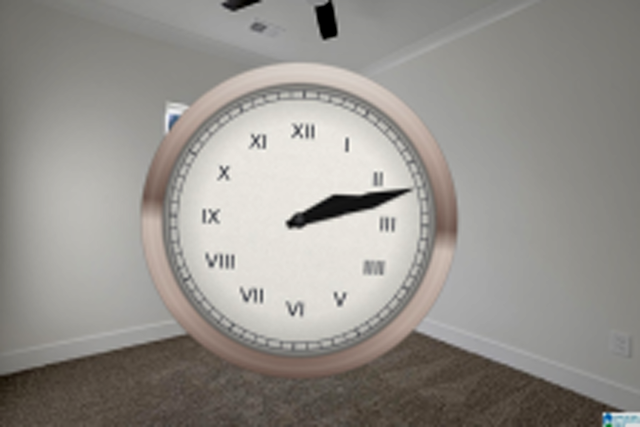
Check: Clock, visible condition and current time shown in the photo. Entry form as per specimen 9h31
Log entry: 2h12
